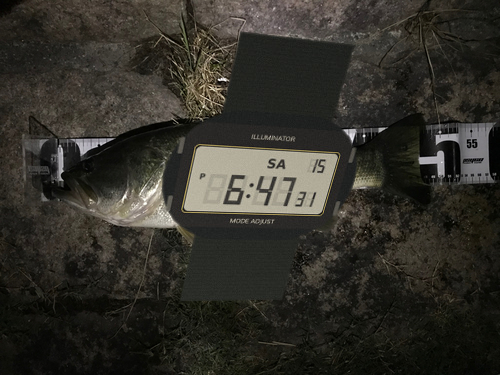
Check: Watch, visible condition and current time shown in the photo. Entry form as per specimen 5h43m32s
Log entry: 6h47m31s
